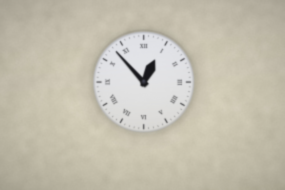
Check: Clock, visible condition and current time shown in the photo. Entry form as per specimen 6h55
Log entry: 12h53
